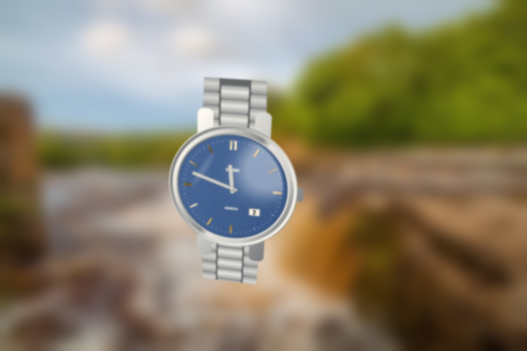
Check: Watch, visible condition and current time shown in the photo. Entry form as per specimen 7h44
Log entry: 11h48
